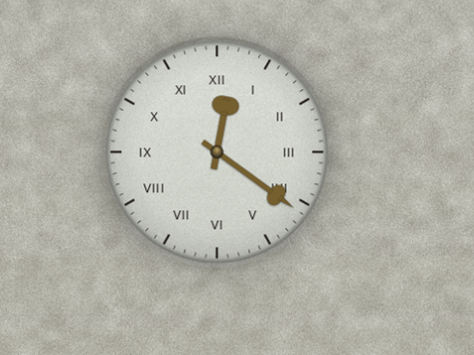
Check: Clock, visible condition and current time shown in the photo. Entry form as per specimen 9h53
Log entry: 12h21
